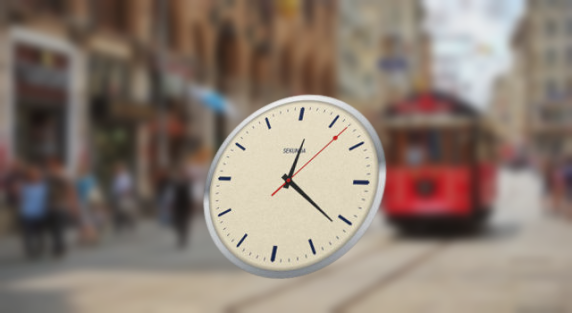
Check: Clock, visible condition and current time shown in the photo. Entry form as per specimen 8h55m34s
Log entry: 12h21m07s
